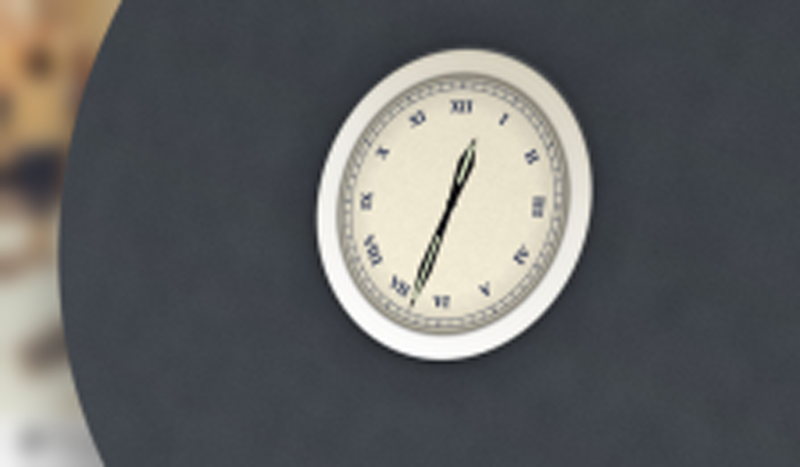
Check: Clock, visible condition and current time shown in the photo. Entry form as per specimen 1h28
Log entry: 12h33
